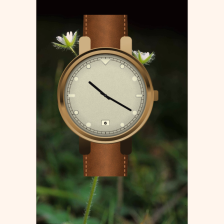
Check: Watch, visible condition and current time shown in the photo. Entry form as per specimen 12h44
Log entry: 10h20
